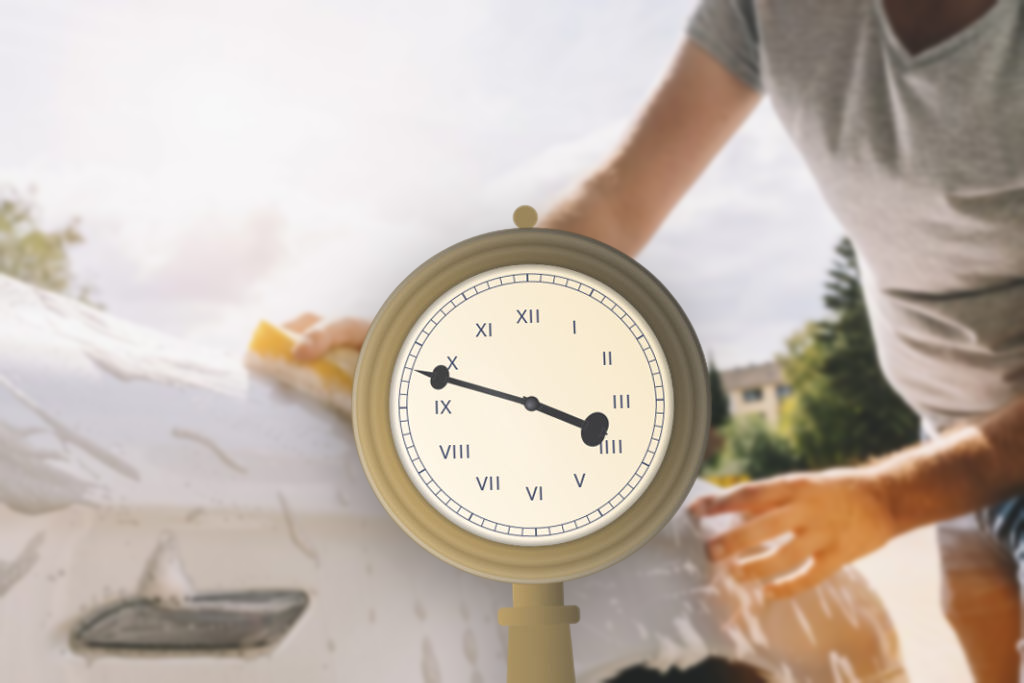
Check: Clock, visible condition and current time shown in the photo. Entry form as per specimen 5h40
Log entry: 3h48
